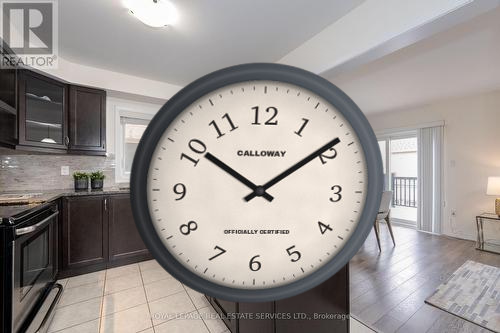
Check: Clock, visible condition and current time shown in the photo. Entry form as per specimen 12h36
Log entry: 10h09
